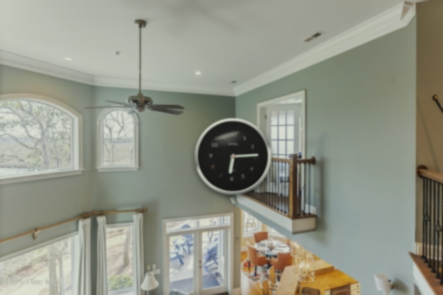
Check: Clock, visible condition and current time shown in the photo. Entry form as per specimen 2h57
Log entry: 6h14
